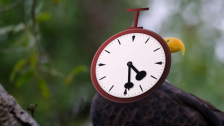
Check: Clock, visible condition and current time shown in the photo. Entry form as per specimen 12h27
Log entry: 4h29
